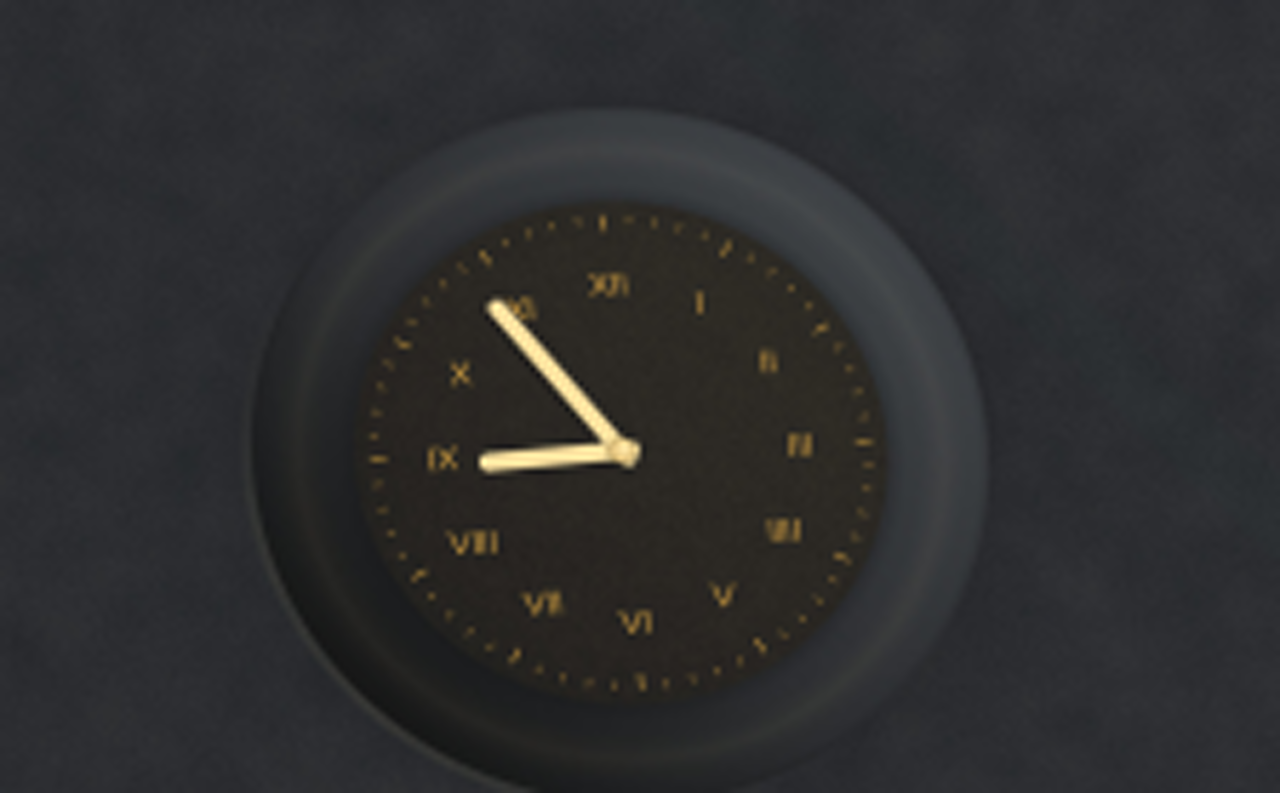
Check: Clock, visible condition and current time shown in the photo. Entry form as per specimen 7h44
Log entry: 8h54
